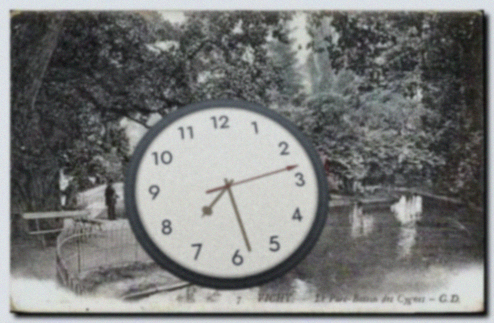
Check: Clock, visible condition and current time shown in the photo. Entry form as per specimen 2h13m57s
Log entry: 7h28m13s
